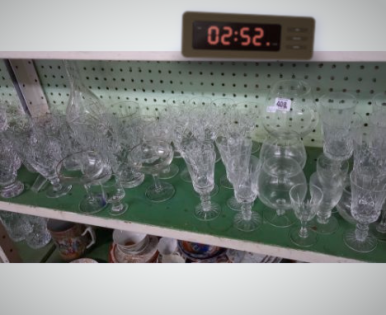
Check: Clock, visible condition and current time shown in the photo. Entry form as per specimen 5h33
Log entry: 2h52
